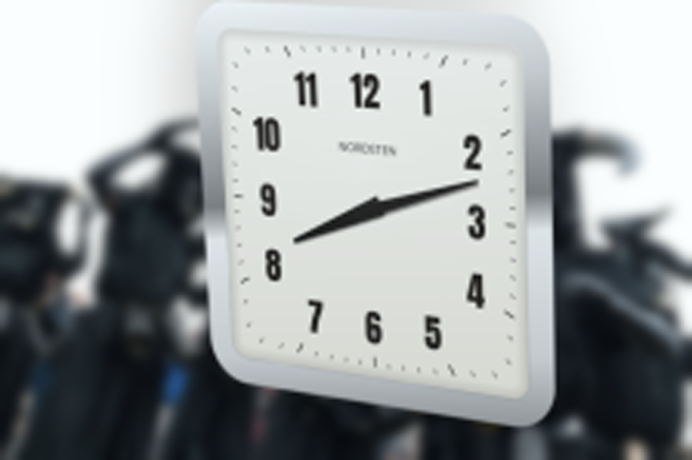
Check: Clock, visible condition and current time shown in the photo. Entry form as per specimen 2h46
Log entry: 8h12
